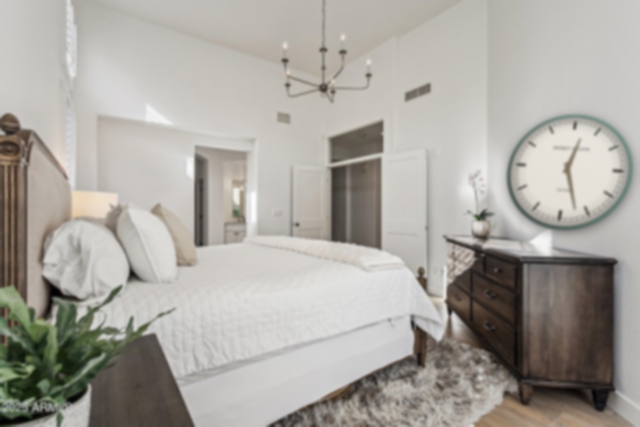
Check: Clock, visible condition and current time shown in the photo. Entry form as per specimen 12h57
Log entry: 12h27
